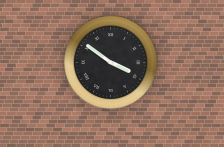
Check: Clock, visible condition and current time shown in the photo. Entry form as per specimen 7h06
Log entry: 3h51
